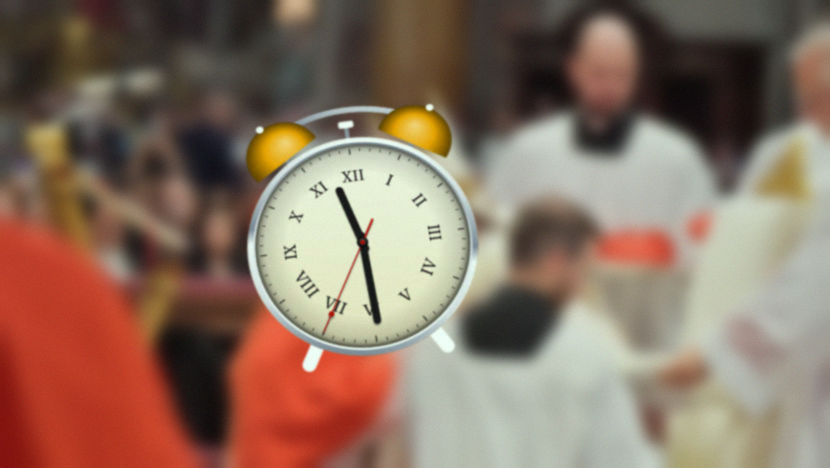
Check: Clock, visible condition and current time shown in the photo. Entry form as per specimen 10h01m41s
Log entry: 11h29m35s
